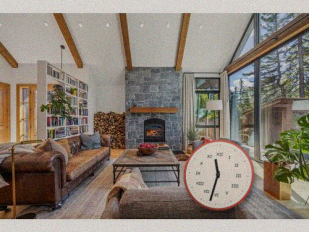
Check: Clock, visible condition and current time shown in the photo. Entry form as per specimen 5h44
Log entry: 11h32
